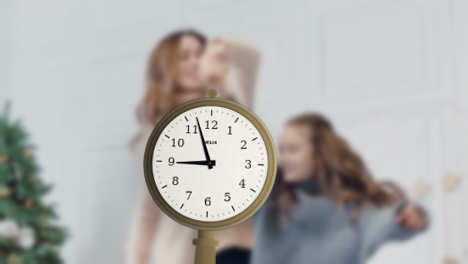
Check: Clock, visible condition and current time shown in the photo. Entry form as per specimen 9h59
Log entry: 8h57
